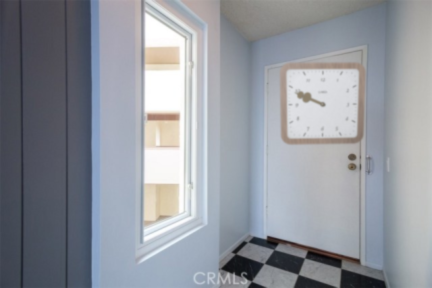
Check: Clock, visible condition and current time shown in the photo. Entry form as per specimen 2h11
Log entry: 9h49
